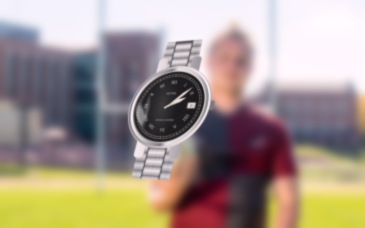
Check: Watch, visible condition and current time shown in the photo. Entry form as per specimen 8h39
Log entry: 2h08
